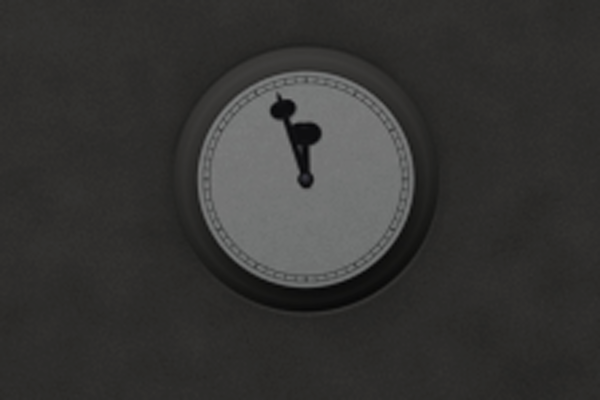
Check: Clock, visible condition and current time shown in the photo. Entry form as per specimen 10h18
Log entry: 11h57
